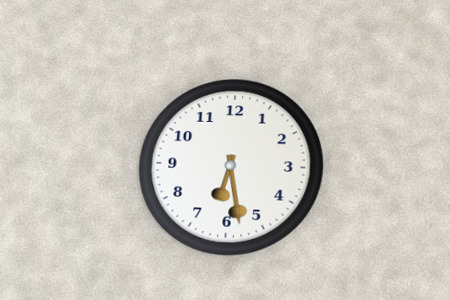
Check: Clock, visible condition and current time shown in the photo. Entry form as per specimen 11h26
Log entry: 6h28
